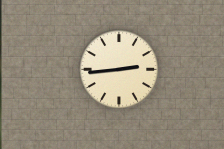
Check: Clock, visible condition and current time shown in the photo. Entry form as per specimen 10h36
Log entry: 2h44
